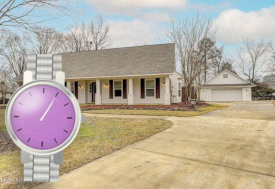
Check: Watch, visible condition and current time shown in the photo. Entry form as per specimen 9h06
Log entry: 1h05
